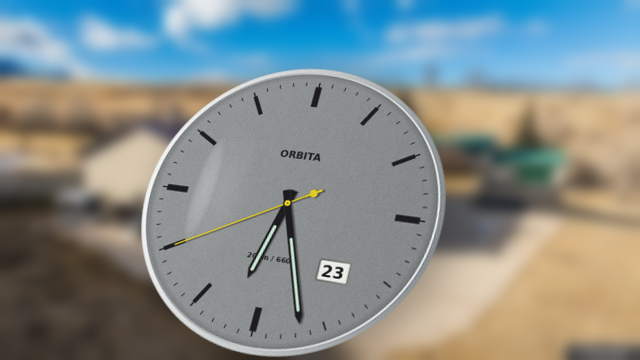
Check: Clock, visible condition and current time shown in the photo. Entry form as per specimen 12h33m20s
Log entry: 6h26m40s
